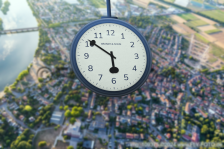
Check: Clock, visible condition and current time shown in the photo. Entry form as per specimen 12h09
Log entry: 5h51
